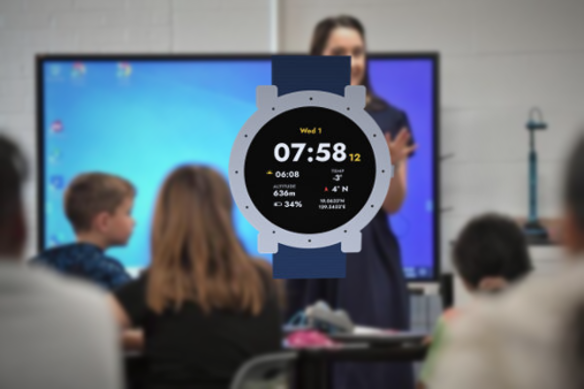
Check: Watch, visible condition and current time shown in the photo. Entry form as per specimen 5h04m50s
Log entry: 7h58m12s
